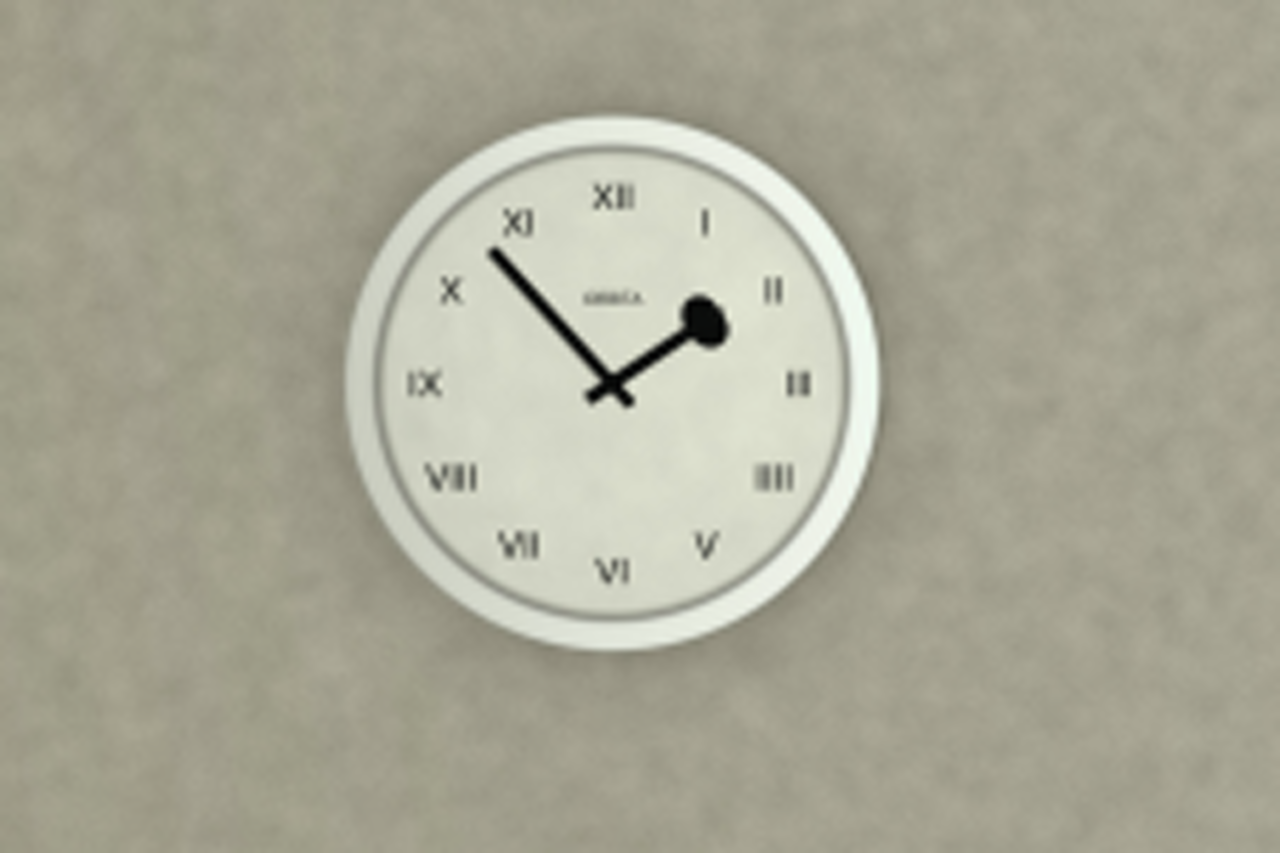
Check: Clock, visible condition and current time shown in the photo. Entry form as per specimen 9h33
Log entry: 1h53
